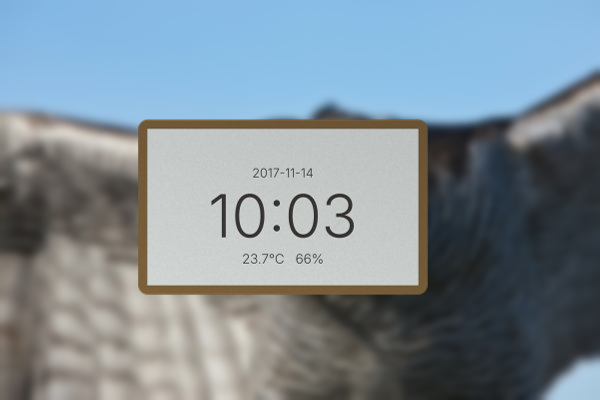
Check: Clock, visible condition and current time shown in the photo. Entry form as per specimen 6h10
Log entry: 10h03
